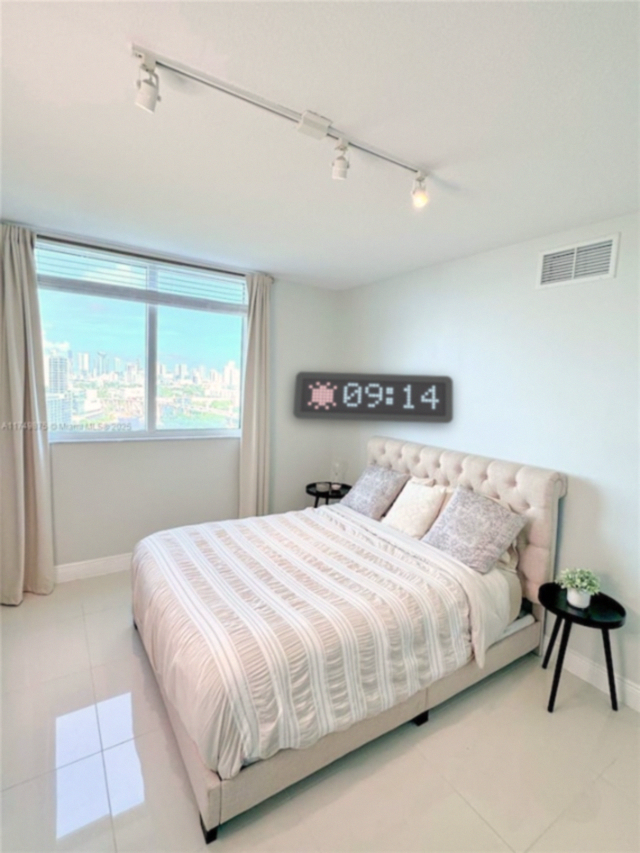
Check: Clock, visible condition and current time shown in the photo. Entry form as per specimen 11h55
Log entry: 9h14
